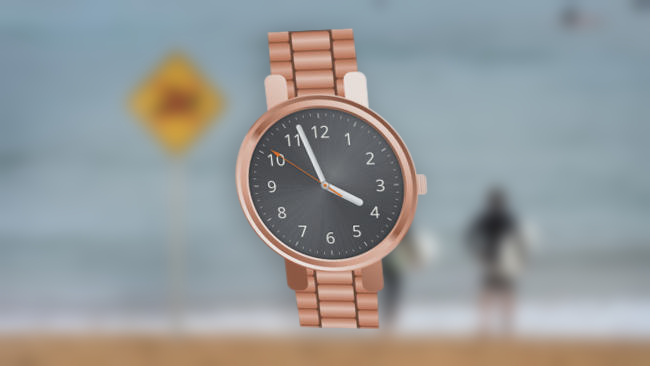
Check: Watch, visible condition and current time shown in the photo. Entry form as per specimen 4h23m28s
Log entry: 3h56m51s
